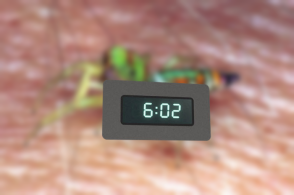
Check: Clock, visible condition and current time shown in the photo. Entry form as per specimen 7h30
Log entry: 6h02
